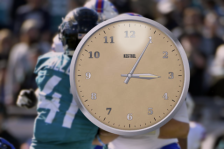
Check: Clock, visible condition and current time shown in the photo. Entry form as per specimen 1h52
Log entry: 3h05
